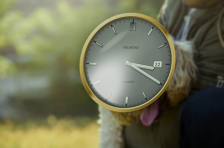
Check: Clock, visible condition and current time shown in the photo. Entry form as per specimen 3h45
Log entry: 3h20
